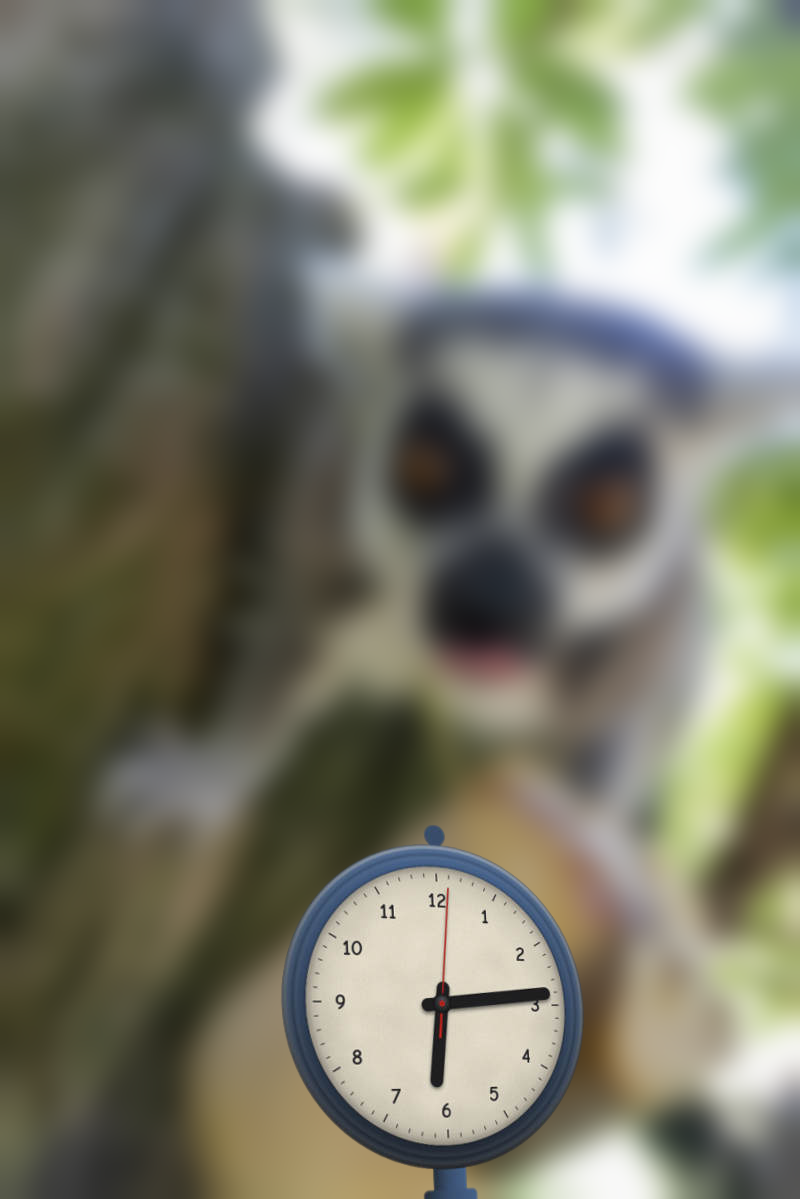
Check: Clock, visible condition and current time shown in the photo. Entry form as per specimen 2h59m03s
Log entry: 6h14m01s
